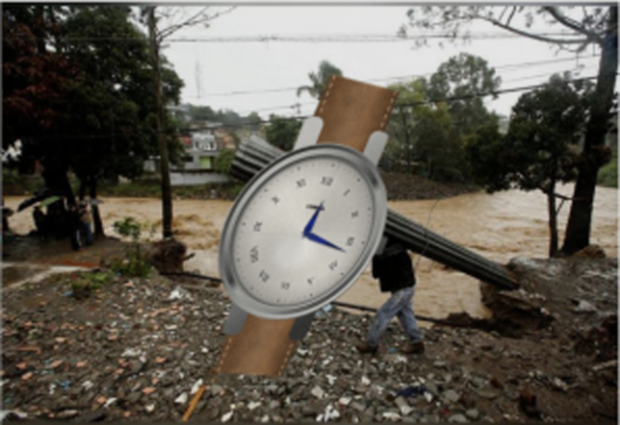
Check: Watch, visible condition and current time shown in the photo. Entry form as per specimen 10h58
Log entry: 12h17
